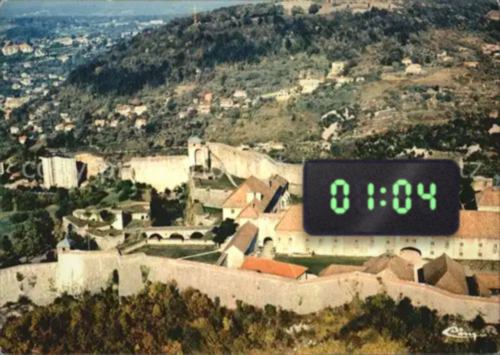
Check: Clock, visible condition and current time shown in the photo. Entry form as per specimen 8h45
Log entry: 1h04
